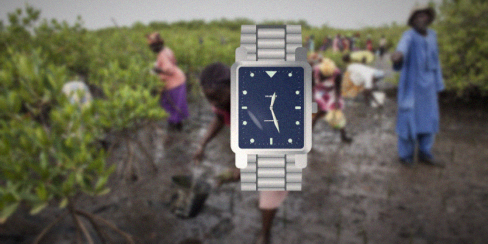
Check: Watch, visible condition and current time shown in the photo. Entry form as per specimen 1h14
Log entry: 12h27
